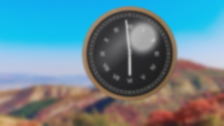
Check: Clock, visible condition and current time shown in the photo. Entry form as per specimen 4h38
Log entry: 5h59
